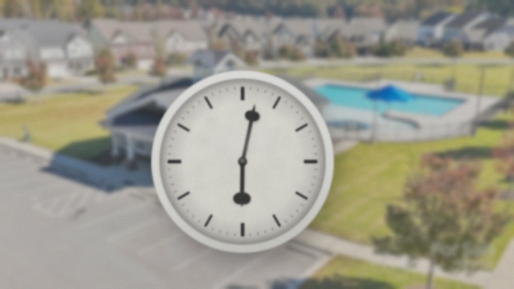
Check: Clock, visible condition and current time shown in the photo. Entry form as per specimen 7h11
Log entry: 6h02
